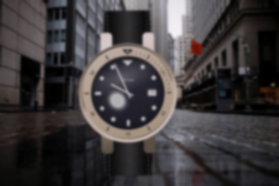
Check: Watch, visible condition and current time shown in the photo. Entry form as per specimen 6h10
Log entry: 9h56
